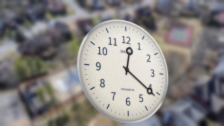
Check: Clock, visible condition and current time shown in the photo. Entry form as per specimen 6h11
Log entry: 12h21
